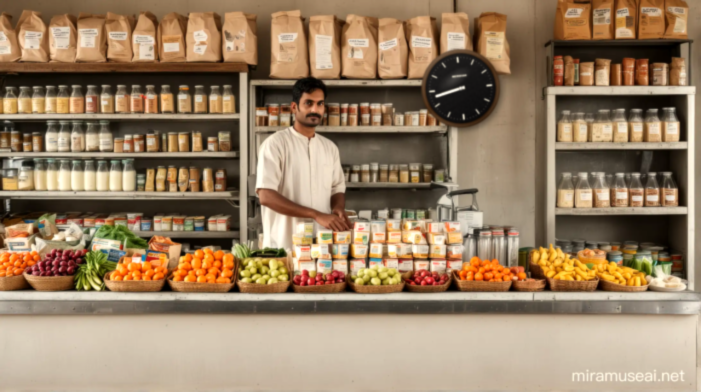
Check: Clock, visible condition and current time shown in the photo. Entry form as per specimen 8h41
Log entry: 8h43
